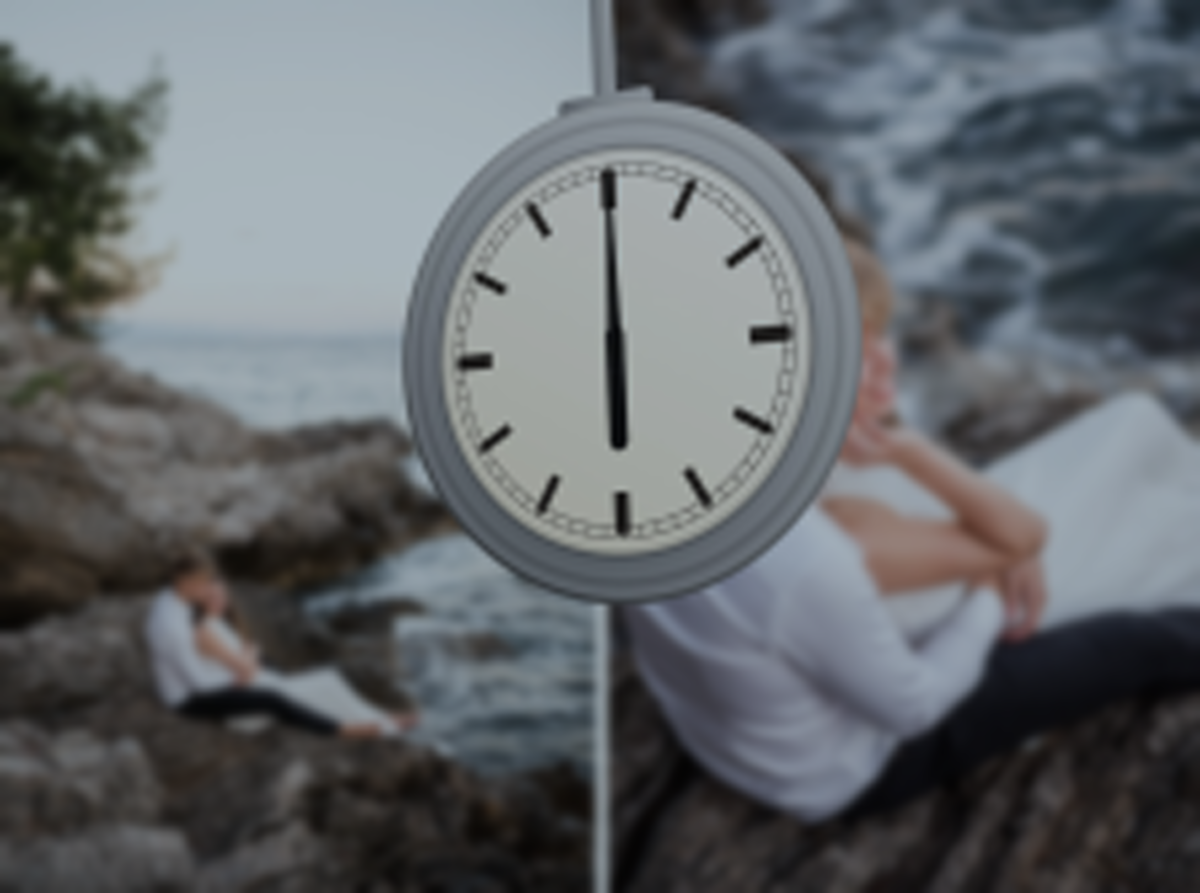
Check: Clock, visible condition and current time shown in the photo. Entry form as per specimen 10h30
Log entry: 6h00
